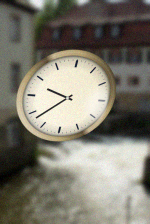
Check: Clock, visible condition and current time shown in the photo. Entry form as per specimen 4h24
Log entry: 9h38
